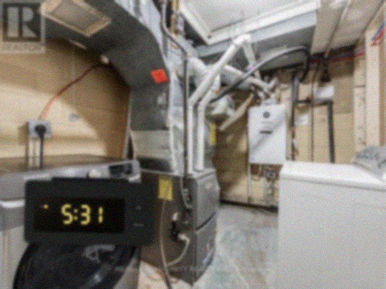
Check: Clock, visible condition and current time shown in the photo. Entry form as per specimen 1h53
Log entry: 5h31
